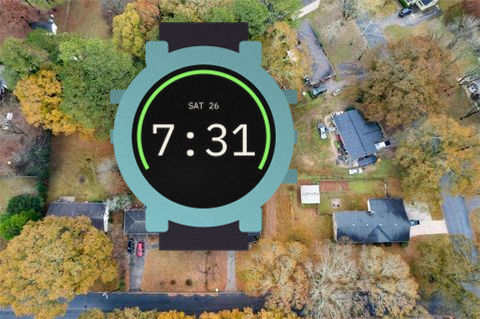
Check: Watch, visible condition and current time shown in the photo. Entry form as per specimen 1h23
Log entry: 7h31
